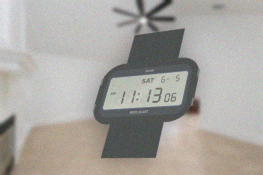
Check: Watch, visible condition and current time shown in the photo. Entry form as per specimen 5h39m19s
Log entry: 11h13m06s
